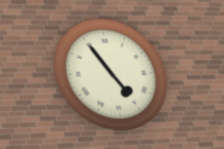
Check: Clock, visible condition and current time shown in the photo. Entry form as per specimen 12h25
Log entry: 4h55
